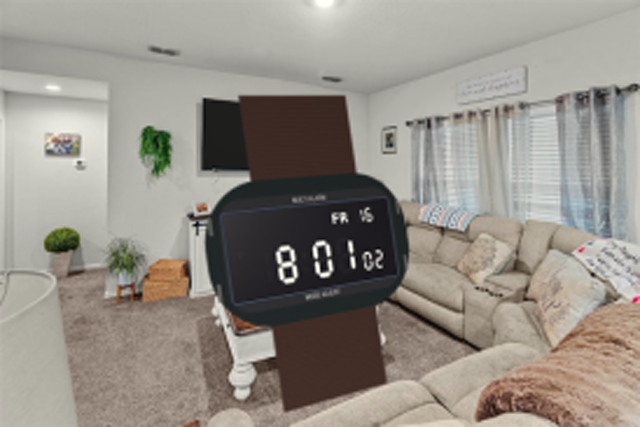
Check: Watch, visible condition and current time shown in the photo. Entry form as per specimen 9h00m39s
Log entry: 8h01m02s
